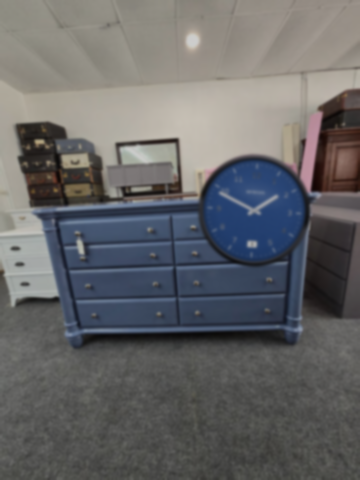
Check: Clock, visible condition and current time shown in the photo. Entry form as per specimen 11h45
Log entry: 1h49
